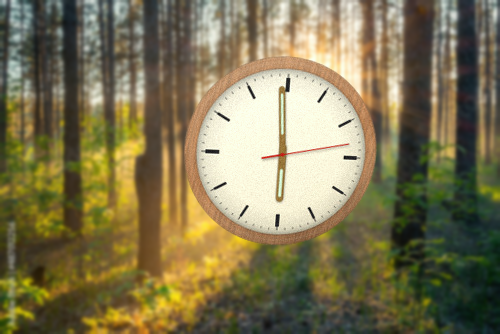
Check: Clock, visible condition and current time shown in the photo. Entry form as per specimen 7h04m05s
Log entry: 5h59m13s
